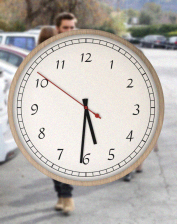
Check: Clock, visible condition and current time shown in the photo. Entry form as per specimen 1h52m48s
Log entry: 5h30m51s
